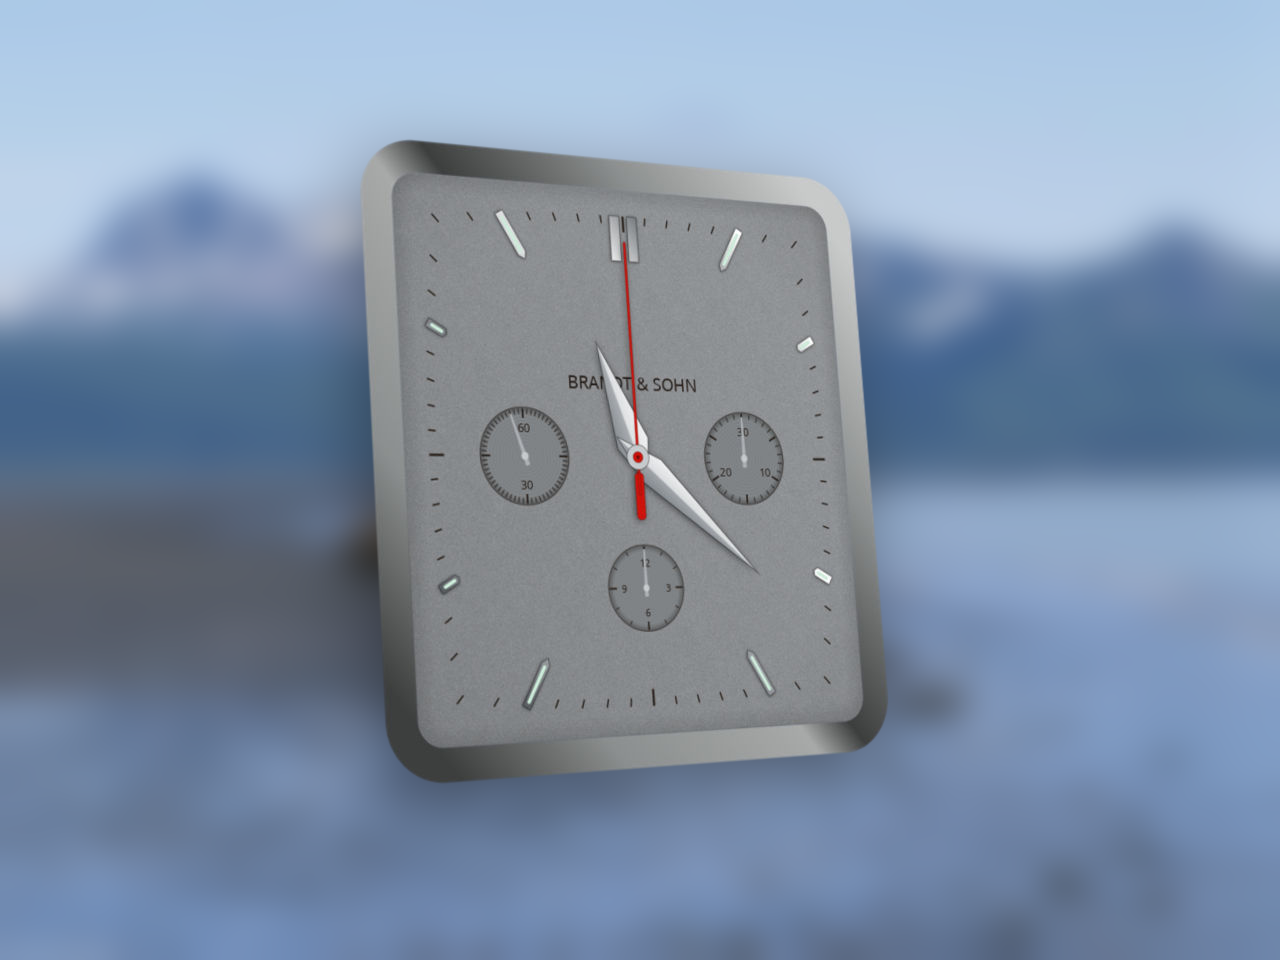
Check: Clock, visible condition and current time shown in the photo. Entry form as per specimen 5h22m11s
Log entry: 11h21m57s
